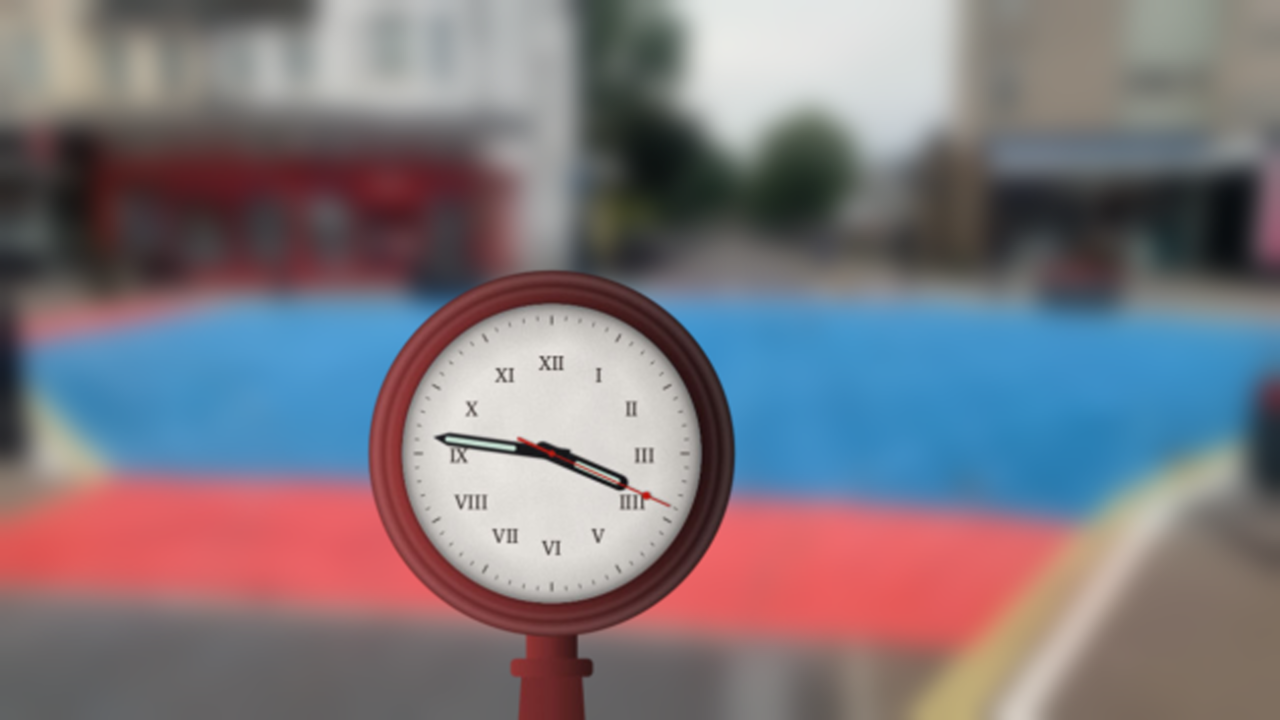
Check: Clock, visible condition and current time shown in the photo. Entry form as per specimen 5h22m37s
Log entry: 3h46m19s
